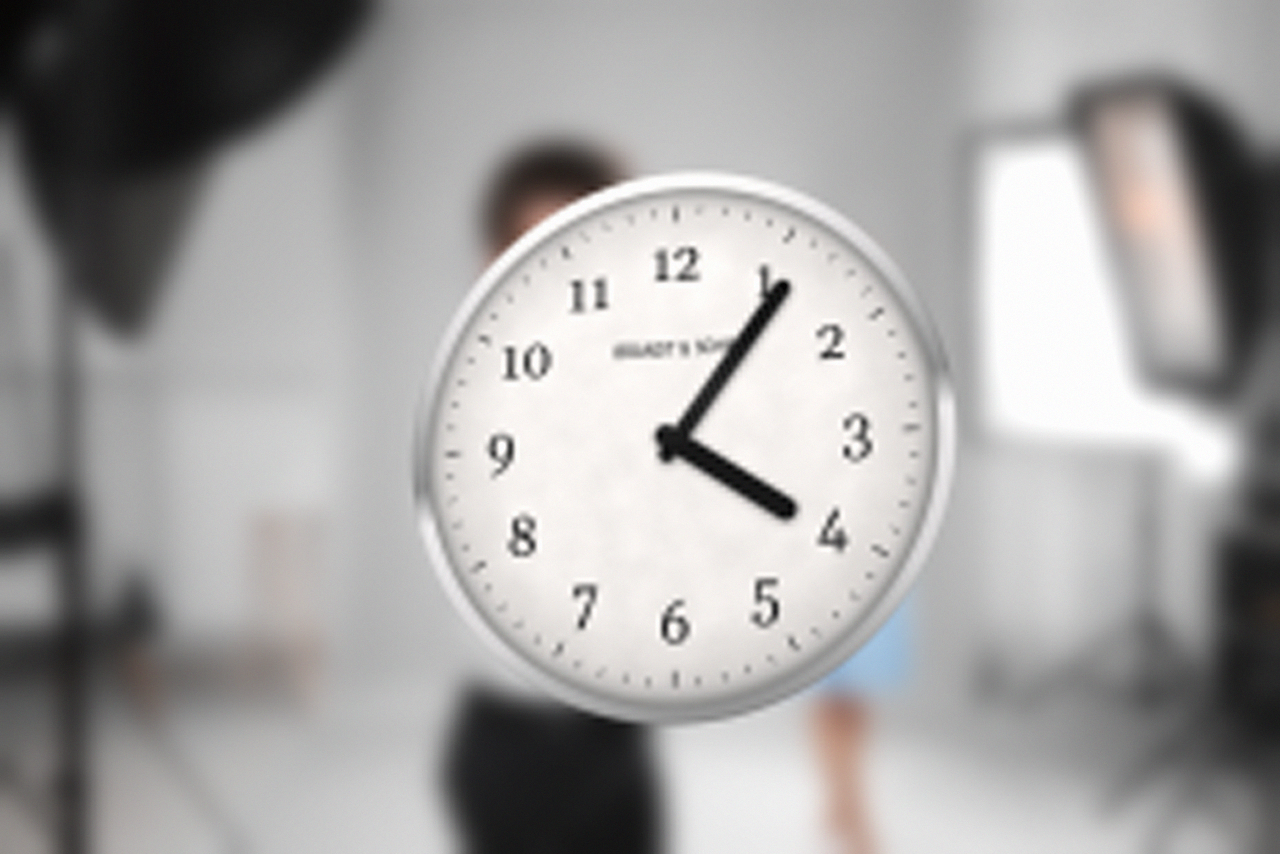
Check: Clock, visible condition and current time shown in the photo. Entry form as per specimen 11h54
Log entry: 4h06
